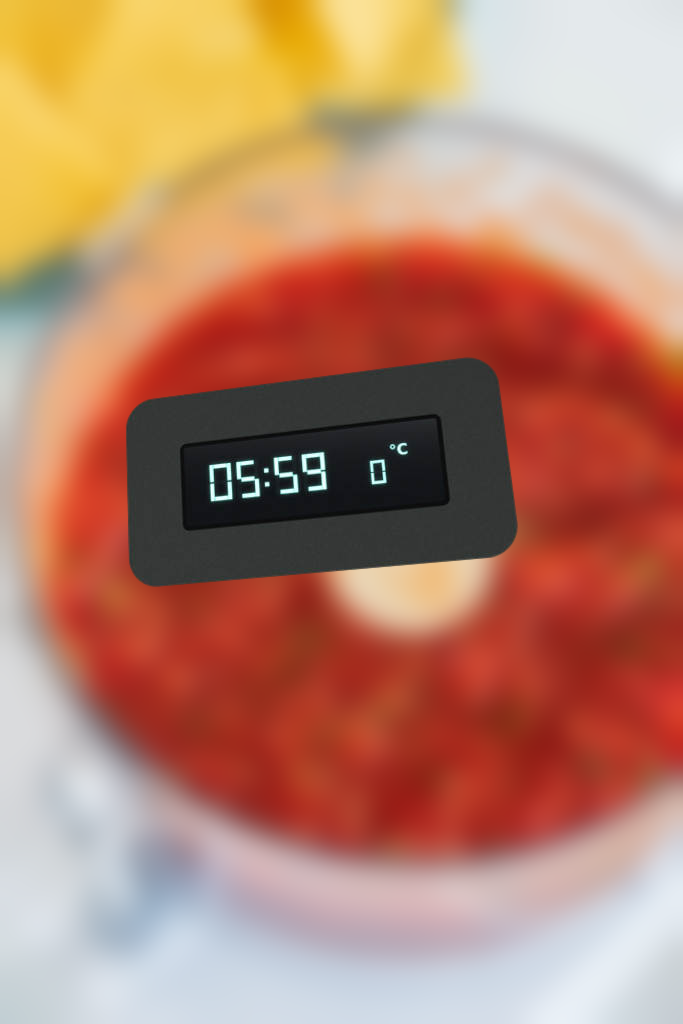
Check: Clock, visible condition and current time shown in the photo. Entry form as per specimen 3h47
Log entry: 5h59
